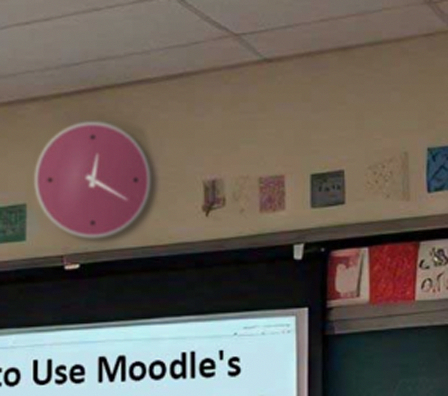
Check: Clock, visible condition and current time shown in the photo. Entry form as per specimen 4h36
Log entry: 12h20
